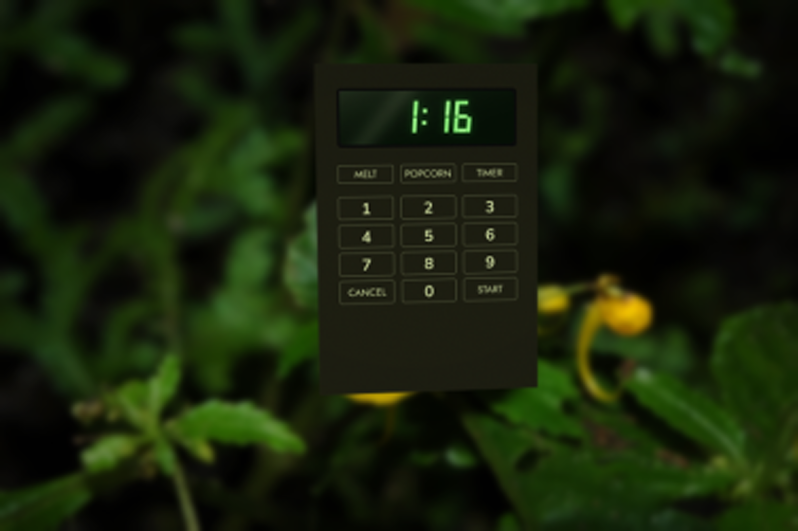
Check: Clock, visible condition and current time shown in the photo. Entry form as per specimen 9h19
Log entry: 1h16
